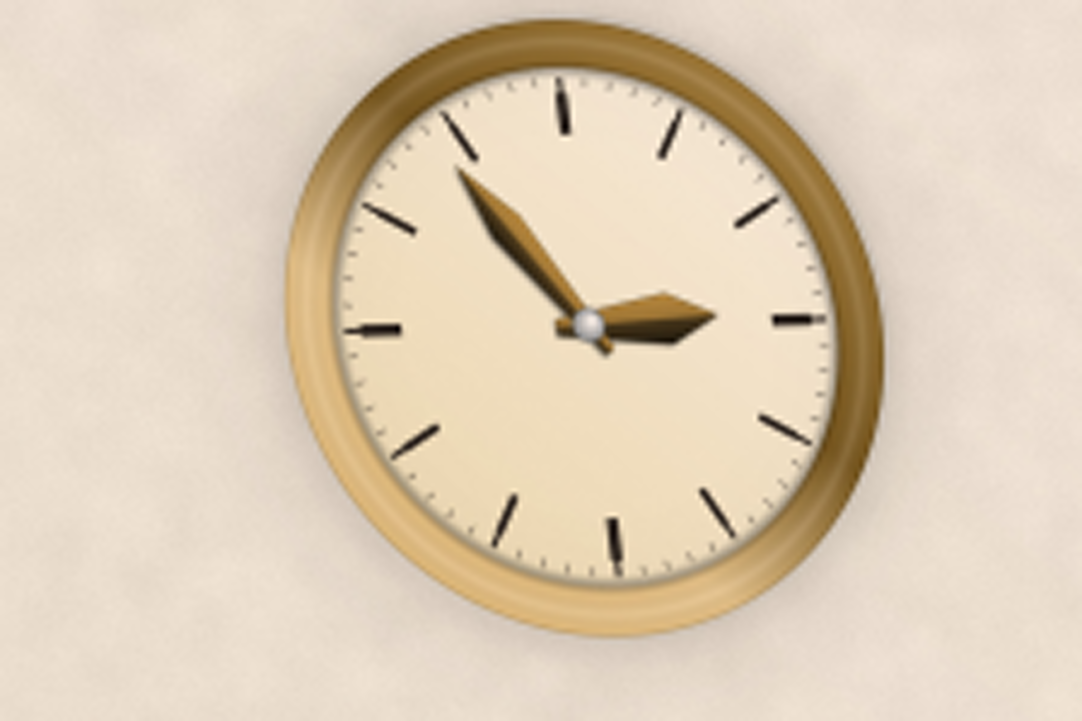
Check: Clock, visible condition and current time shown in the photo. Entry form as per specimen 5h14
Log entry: 2h54
